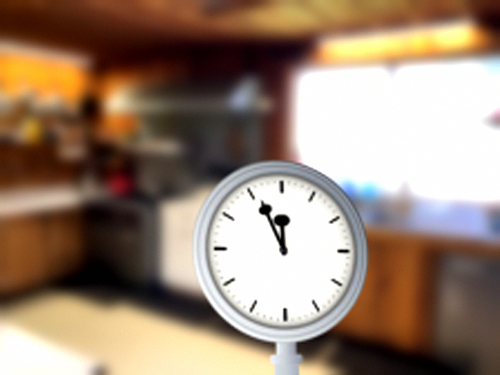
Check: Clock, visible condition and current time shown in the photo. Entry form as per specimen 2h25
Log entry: 11h56
